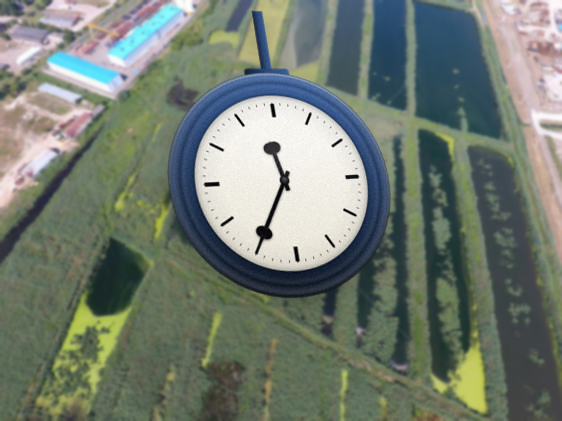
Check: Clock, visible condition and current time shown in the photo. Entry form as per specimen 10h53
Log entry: 11h35
